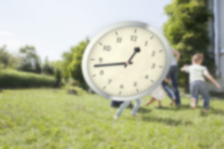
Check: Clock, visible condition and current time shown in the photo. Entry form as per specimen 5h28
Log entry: 12h43
